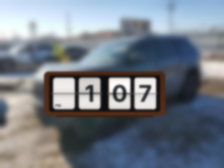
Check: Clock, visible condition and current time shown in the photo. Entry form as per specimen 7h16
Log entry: 1h07
